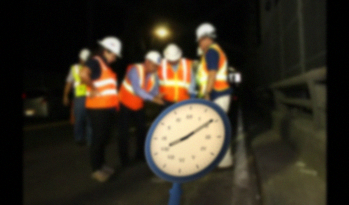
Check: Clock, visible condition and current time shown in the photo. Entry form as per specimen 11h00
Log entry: 8h09
